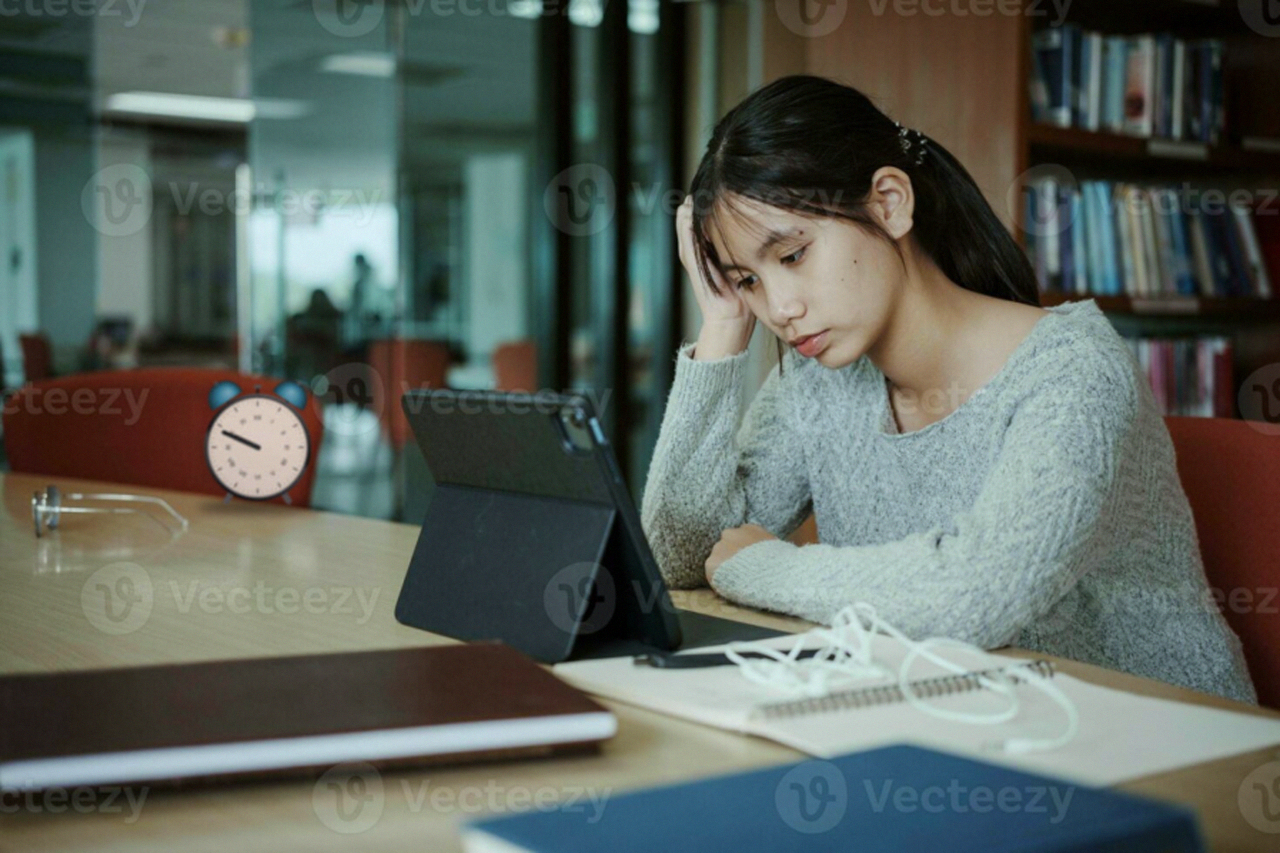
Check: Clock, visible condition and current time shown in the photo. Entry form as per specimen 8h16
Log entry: 9h49
